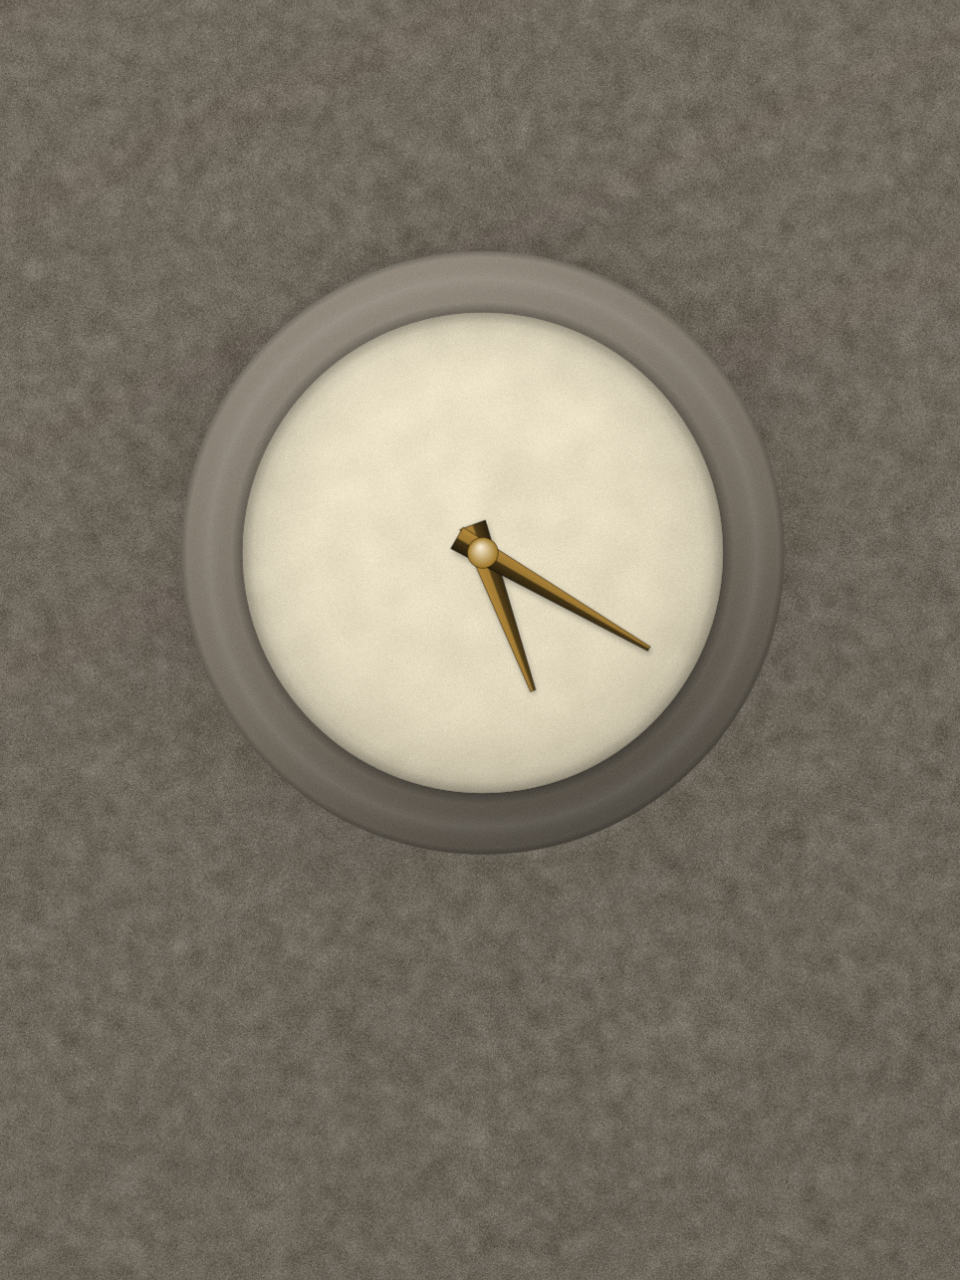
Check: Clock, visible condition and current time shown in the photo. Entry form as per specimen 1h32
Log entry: 5h20
